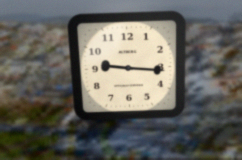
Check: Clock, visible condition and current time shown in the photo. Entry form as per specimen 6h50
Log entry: 9h16
